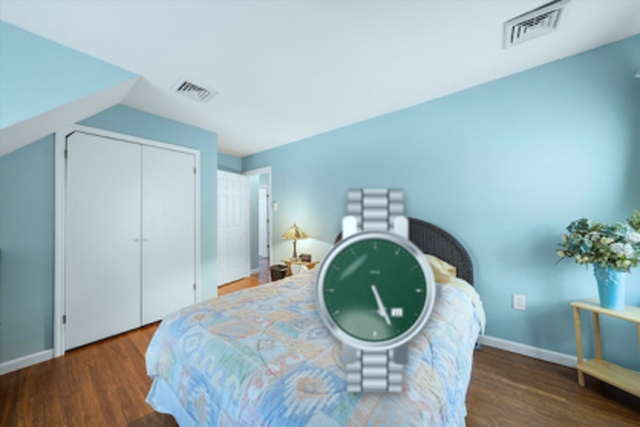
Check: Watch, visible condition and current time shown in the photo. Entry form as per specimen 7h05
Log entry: 5h26
